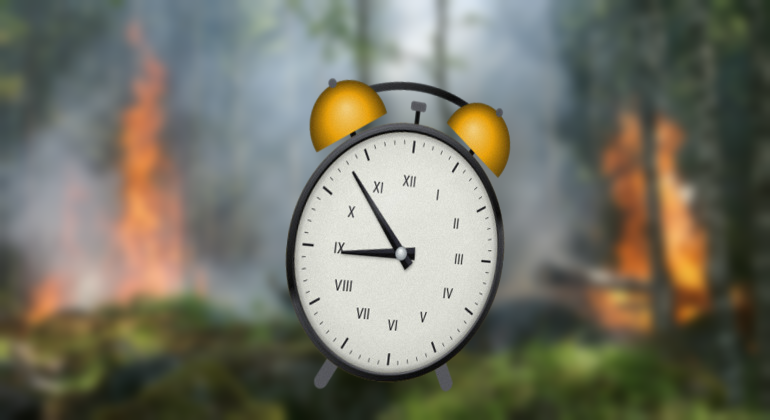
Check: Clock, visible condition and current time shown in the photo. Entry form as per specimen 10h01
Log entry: 8h53
